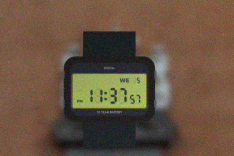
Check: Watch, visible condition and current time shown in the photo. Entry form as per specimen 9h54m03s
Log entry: 11h37m57s
